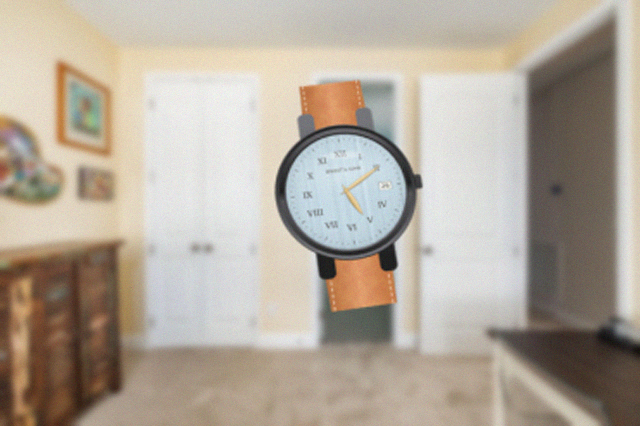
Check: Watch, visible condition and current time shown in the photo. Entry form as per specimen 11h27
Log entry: 5h10
